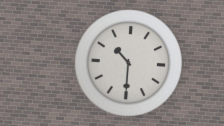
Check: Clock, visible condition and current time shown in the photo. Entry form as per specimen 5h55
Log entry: 10h30
